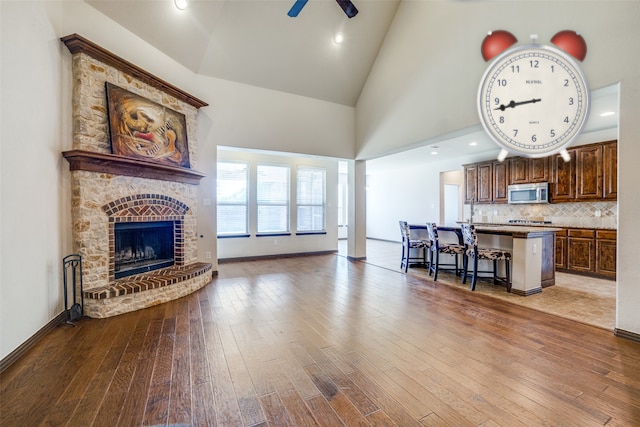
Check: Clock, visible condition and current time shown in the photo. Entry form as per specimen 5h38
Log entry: 8h43
